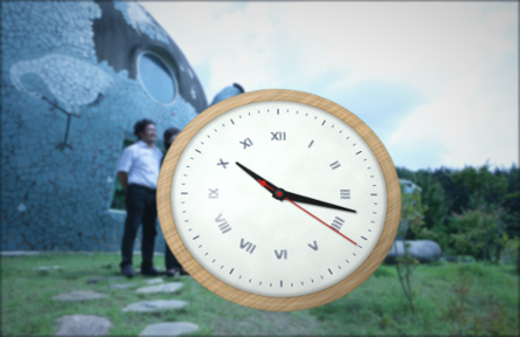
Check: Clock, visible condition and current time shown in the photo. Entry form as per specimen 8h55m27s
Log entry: 10h17m21s
